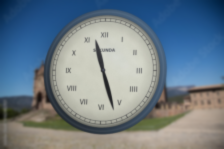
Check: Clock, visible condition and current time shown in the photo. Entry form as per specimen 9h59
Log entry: 11h27
